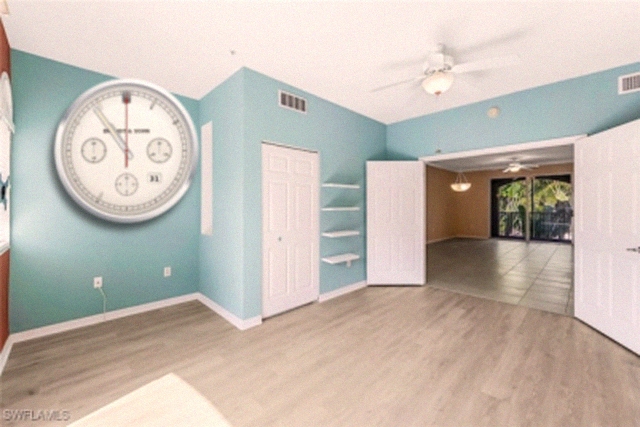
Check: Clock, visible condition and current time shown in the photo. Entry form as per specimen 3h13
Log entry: 10h54
